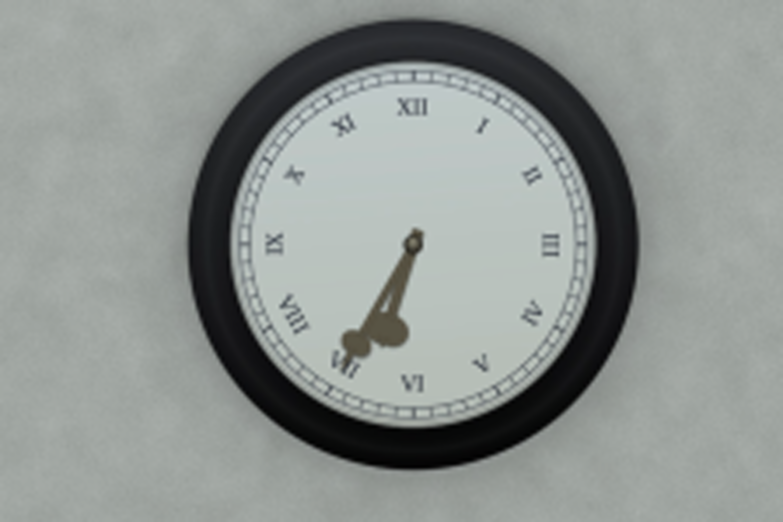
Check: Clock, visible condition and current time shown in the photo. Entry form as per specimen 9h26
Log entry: 6h35
